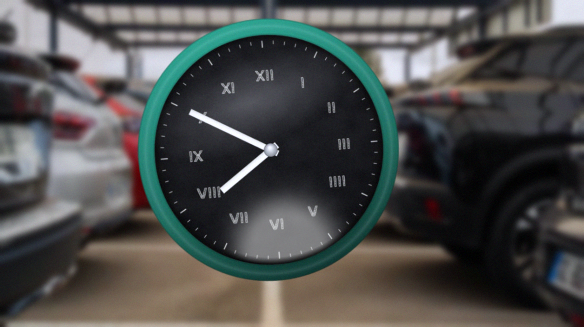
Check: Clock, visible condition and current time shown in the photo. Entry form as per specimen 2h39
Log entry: 7h50
